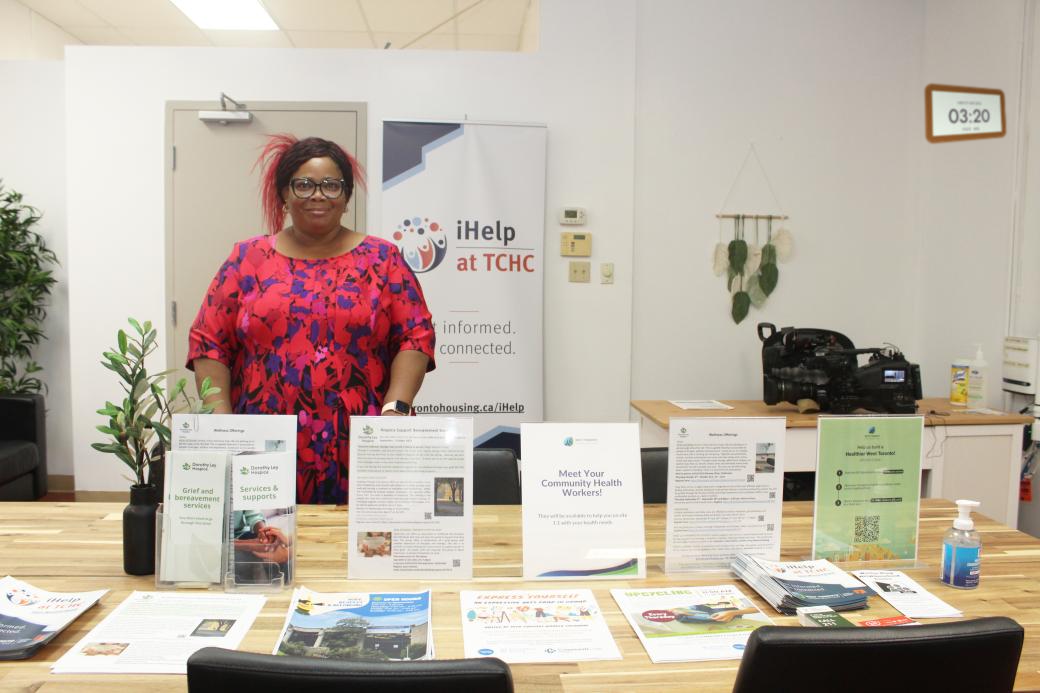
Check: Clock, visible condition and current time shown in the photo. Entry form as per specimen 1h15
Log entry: 3h20
